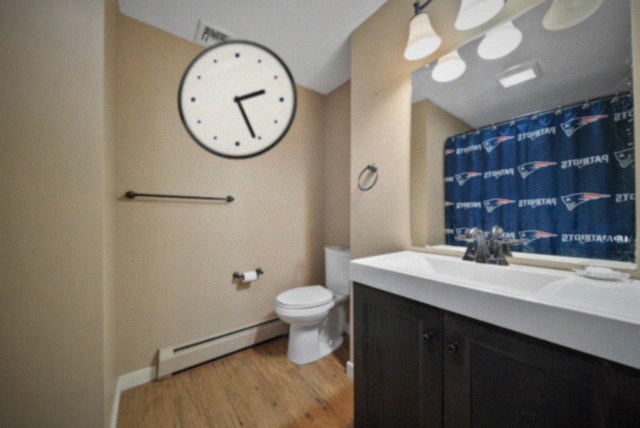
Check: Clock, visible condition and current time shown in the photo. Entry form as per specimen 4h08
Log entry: 2h26
